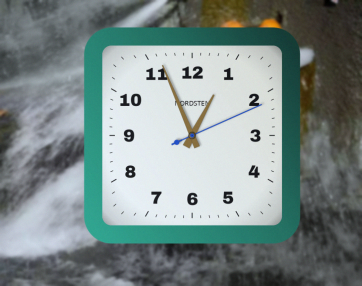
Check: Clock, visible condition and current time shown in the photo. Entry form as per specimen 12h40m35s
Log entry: 12h56m11s
